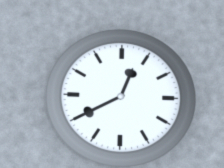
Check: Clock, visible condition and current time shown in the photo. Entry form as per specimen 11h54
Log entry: 12h40
